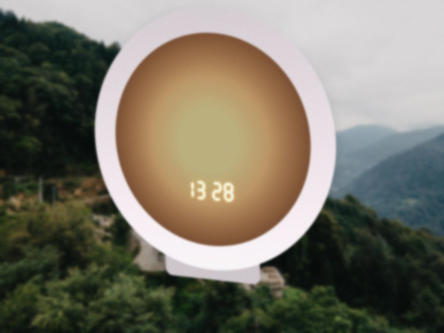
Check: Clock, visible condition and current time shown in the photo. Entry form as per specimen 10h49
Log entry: 13h28
